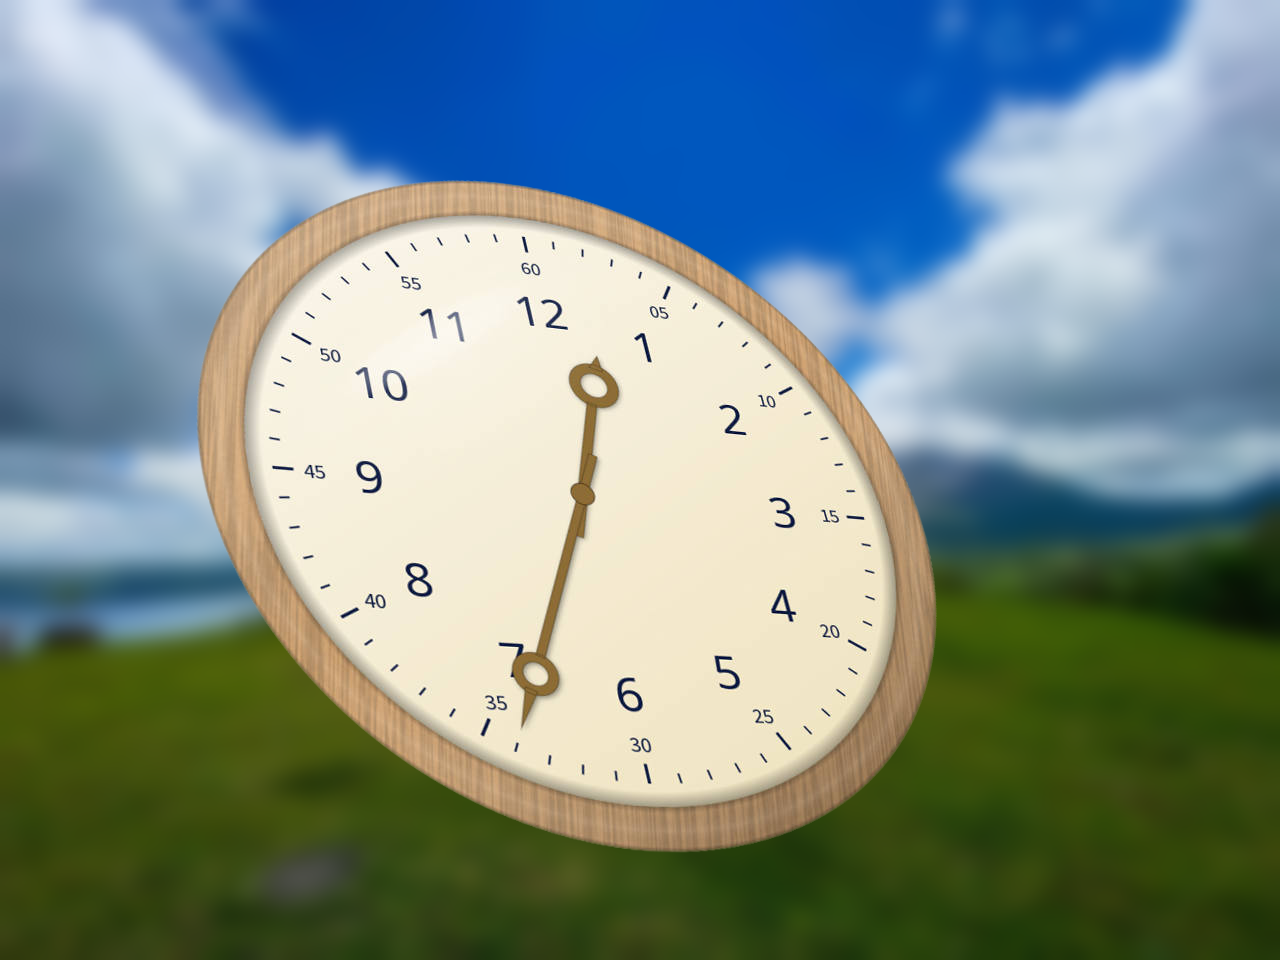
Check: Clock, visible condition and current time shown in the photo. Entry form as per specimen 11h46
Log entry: 12h34
